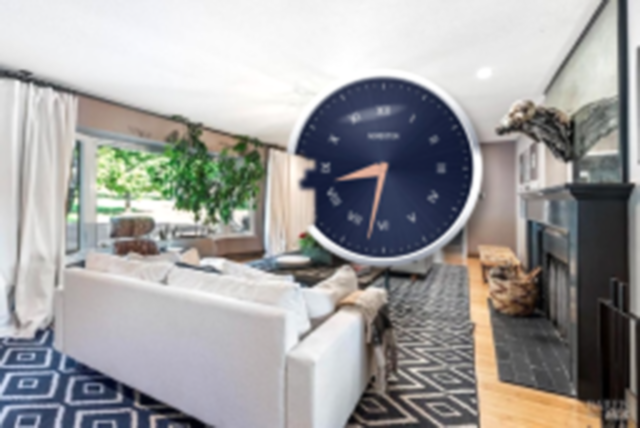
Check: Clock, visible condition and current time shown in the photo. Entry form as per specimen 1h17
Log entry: 8h32
